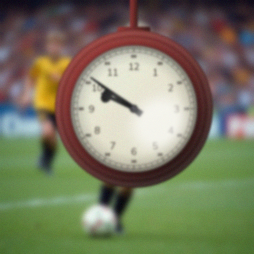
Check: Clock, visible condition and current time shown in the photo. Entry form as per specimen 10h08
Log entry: 9h51
